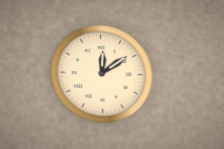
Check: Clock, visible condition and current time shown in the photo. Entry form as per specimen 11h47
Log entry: 12h09
